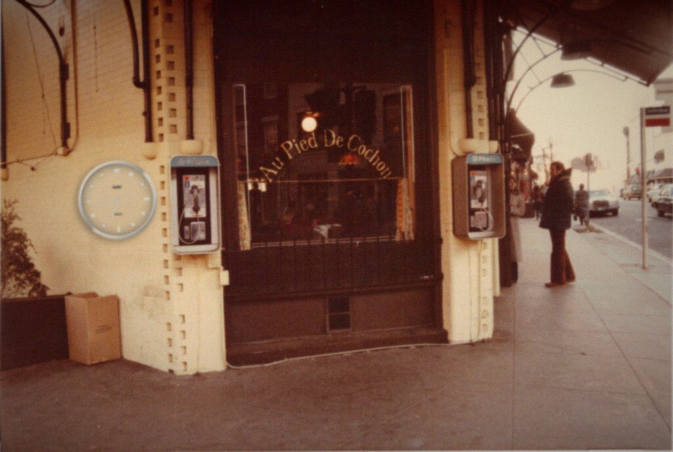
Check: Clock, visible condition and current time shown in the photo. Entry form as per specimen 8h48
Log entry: 6h43
